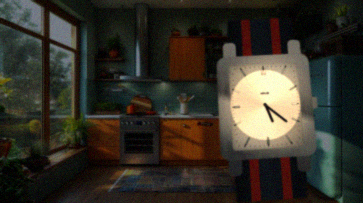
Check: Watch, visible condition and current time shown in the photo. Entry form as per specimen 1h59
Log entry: 5h22
